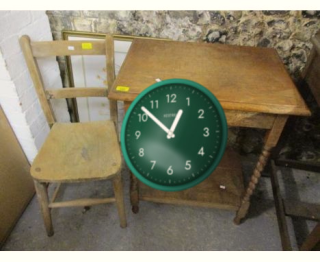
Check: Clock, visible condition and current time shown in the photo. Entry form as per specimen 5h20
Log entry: 12h52
